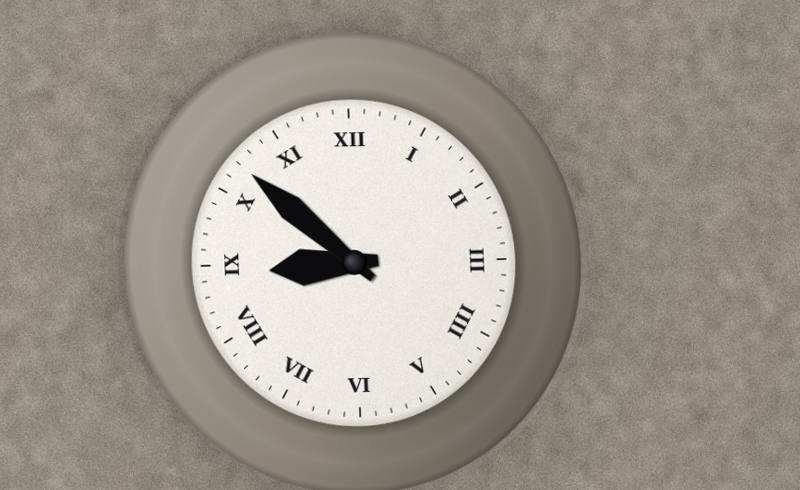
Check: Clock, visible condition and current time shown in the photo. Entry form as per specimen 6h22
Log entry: 8h52
